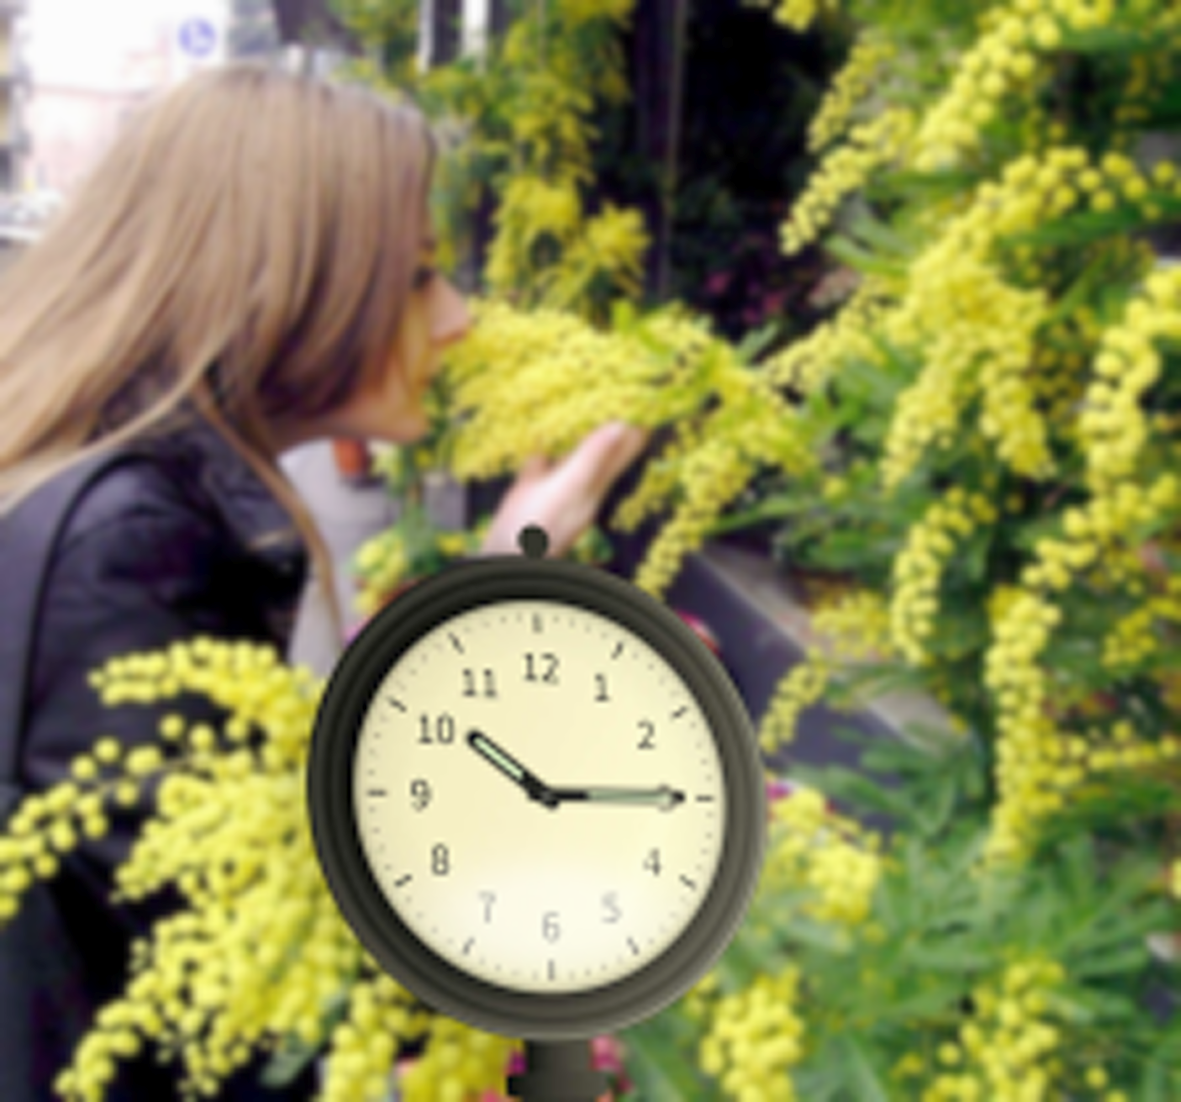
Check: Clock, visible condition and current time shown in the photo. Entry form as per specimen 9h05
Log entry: 10h15
